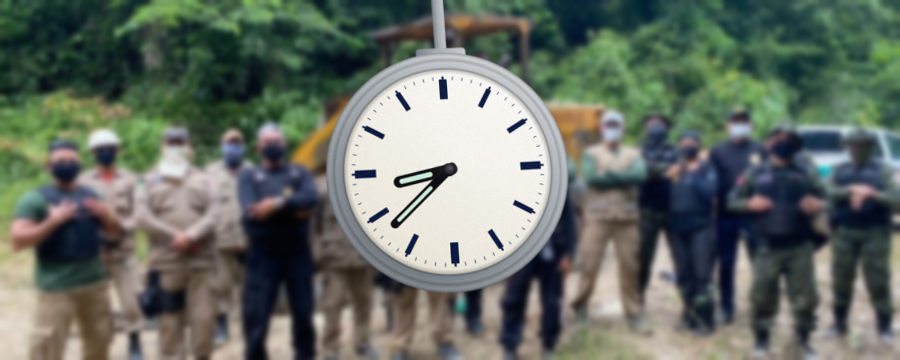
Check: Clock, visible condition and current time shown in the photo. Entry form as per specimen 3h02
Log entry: 8h38
